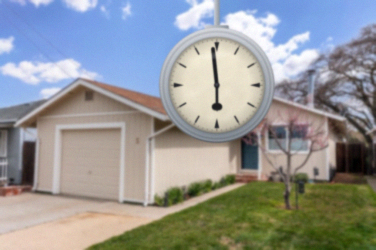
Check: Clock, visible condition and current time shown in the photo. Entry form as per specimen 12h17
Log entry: 5h59
